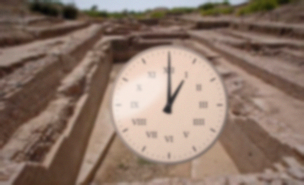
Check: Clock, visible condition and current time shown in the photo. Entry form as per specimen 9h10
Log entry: 1h00
